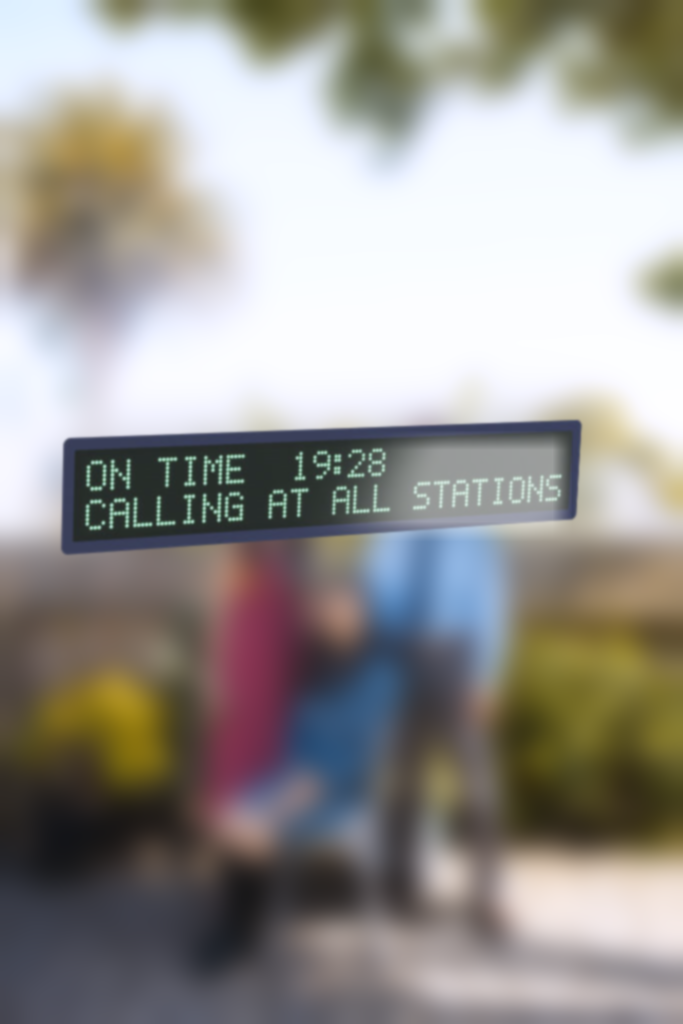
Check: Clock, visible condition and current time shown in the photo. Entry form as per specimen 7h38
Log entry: 19h28
